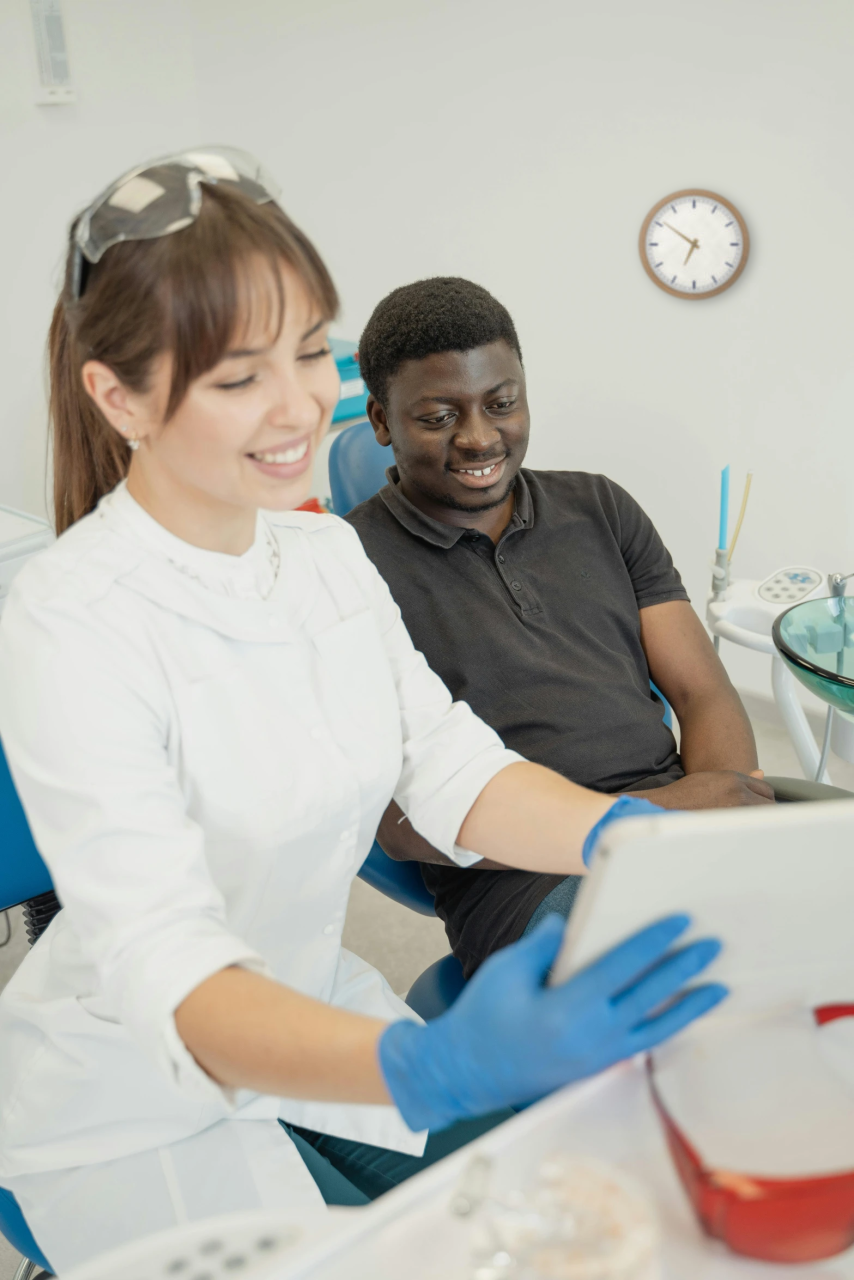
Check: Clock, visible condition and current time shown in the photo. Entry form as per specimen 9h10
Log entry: 6h51
